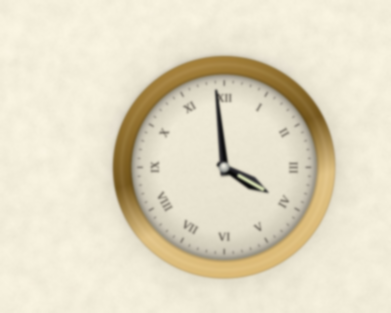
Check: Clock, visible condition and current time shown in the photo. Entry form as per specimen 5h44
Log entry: 3h59
